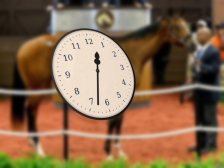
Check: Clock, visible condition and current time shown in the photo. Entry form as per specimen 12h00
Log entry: 12h33
